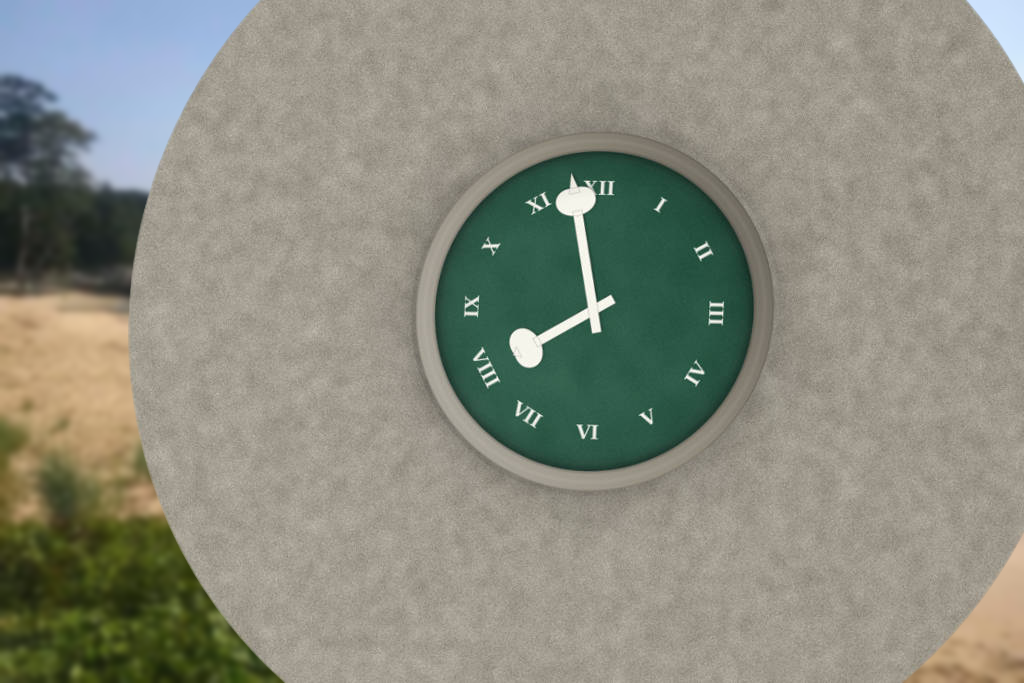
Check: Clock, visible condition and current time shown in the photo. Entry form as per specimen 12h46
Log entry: 7h58
